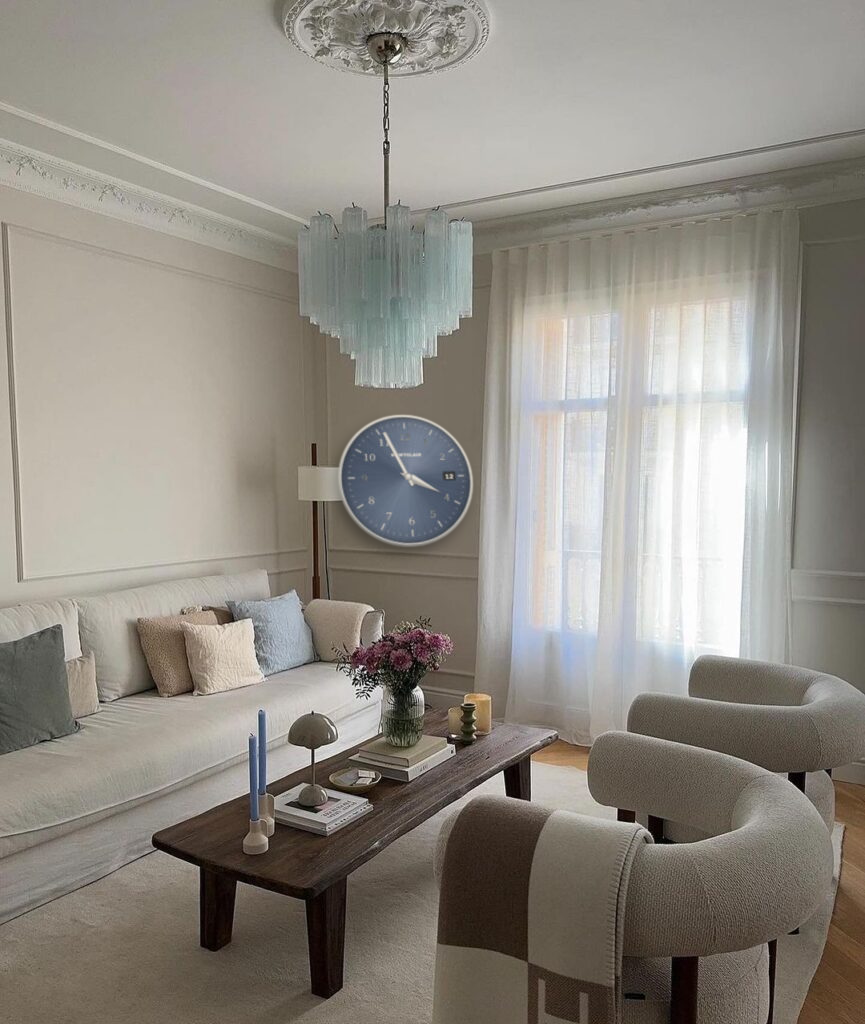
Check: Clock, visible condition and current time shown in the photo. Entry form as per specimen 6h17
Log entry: 3h56
